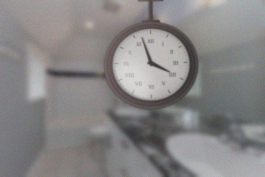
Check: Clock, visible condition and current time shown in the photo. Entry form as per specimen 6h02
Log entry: 3h57
